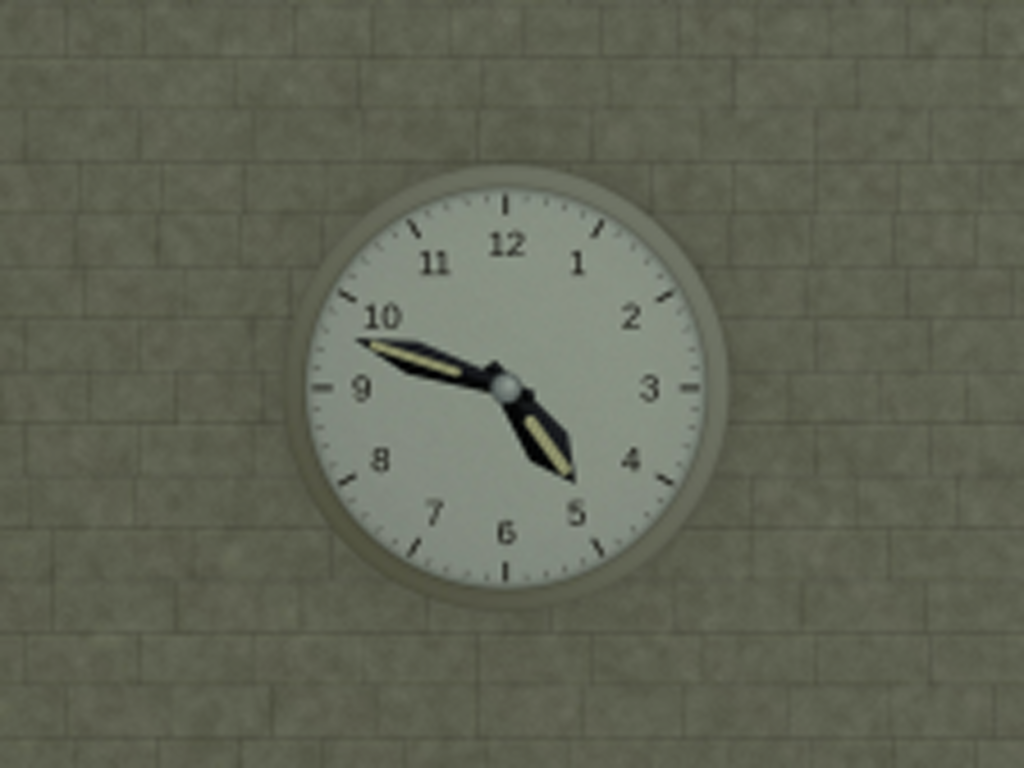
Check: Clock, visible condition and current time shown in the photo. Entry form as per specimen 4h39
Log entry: 4h48
